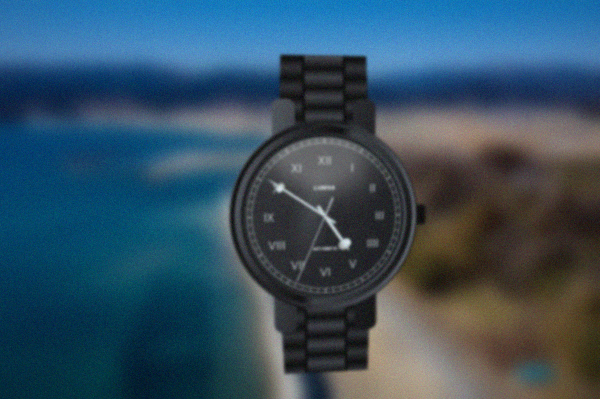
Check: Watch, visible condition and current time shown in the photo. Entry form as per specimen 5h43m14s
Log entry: 4h50m34s
